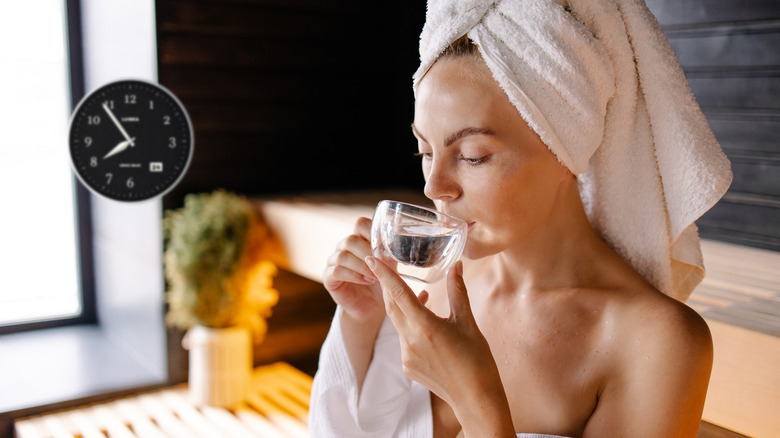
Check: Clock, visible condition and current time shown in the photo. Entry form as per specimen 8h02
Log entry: 7h54
